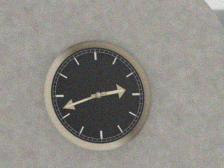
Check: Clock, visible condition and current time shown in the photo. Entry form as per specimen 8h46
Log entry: 2h42
